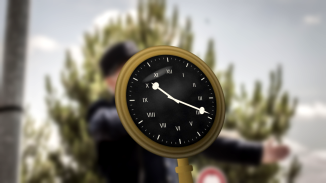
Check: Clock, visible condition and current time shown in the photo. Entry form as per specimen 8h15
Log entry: 10h19
